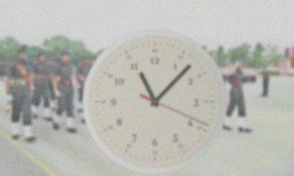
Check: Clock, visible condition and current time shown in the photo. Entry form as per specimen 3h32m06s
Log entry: 11h07m19s
